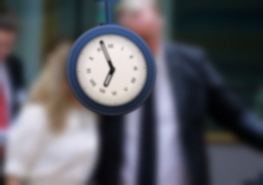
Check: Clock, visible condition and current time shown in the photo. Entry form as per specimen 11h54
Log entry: 6h57
